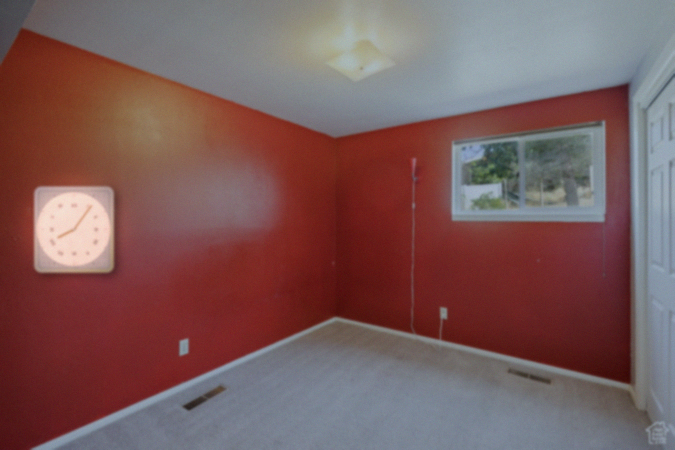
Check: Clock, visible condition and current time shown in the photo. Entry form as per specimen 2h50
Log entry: 8h06
